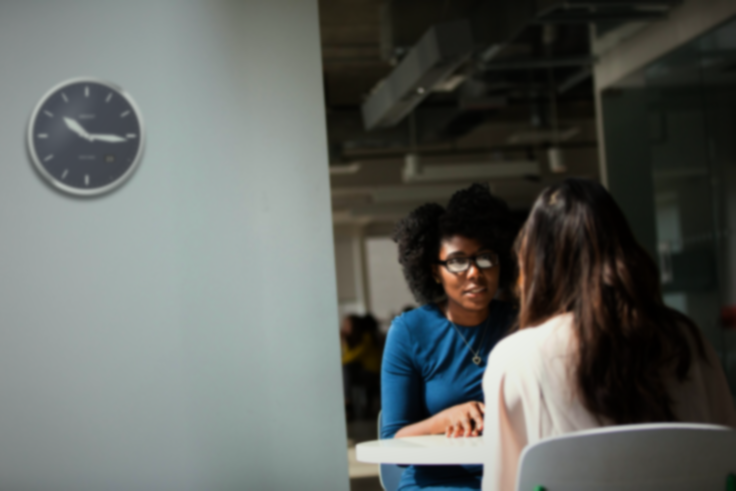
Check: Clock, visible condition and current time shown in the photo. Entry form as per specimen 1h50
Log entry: 10h16
